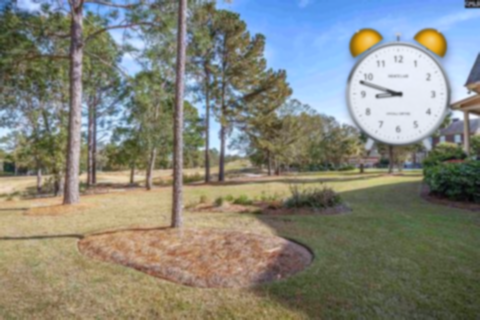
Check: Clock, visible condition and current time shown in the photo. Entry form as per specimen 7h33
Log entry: 8h48
